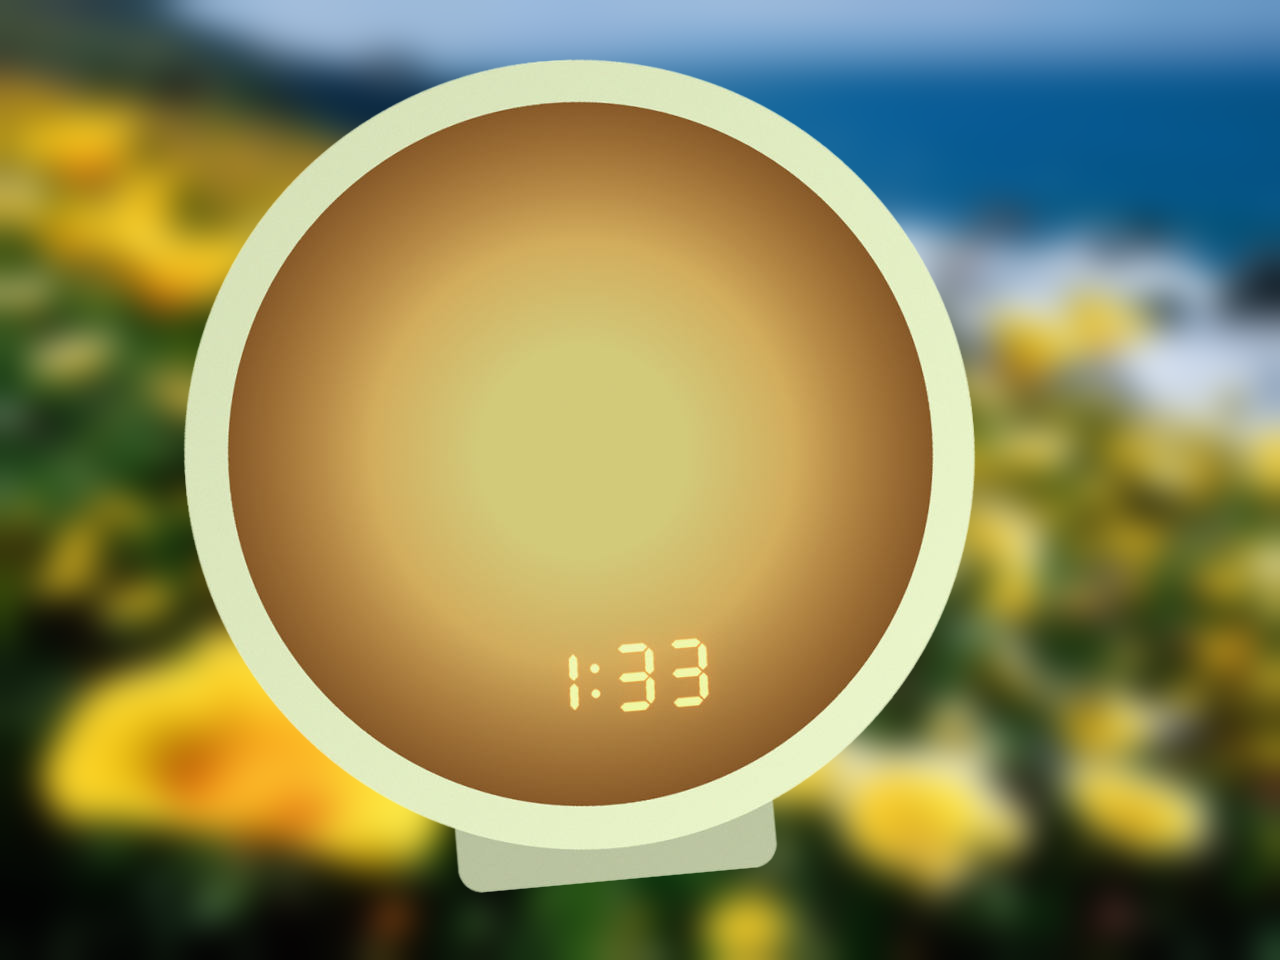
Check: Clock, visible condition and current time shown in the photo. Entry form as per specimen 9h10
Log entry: 1h33
